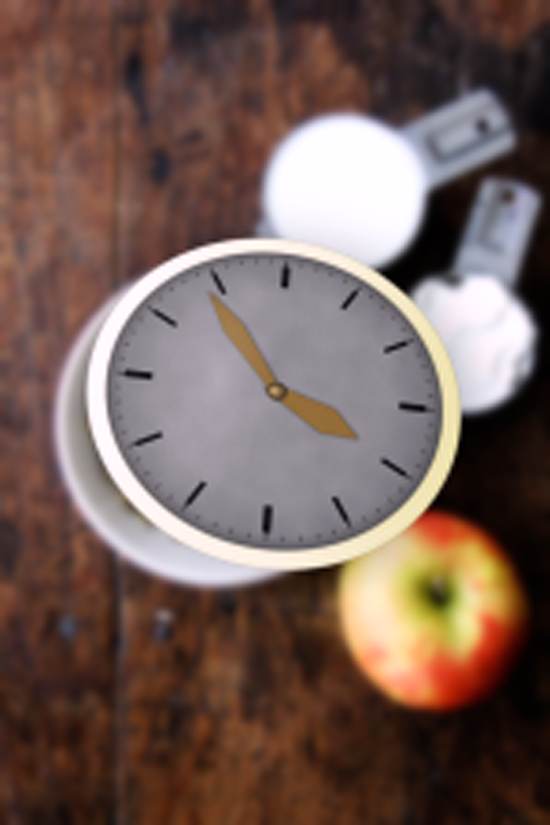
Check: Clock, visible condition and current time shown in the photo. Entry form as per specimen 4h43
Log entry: 3h54
